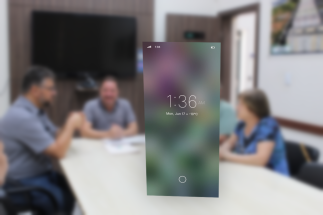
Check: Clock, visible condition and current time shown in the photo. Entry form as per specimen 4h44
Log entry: 1h36
